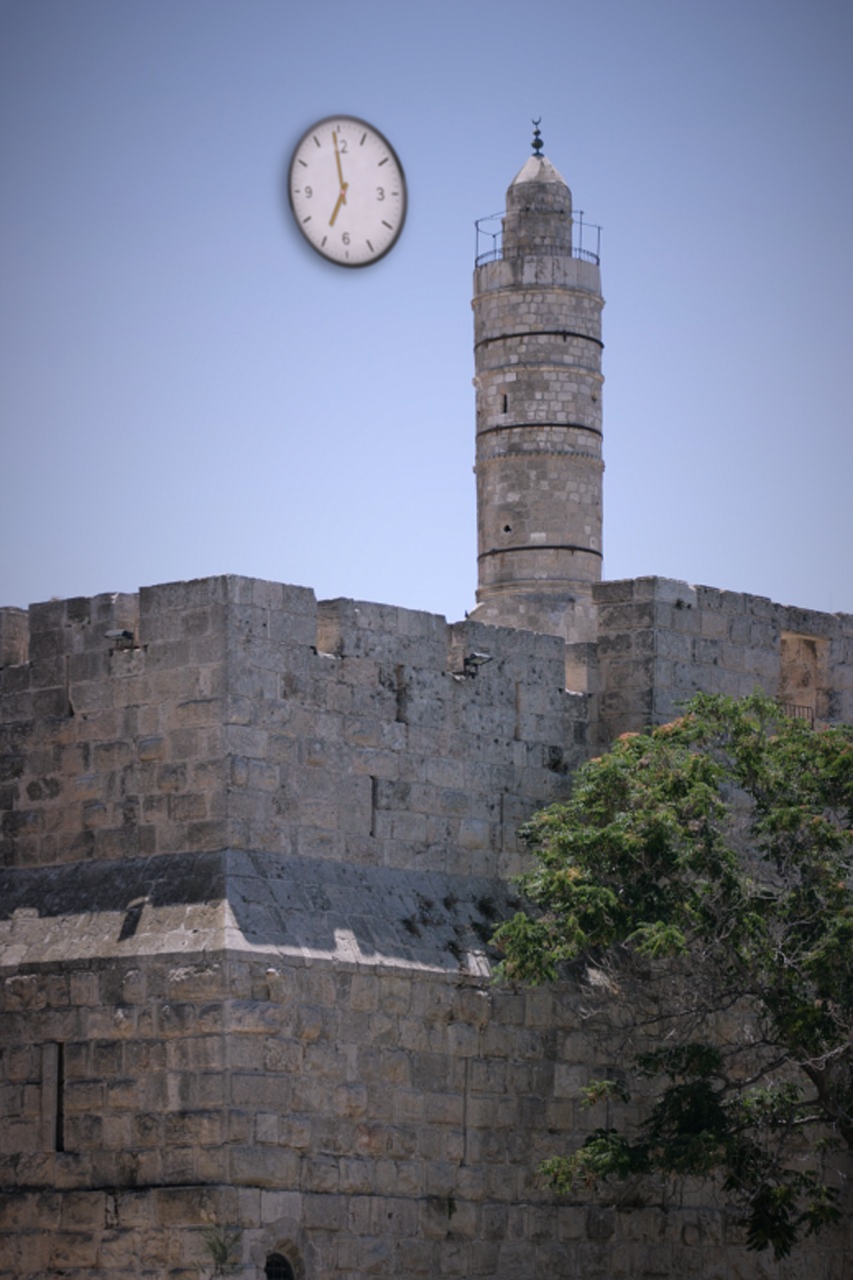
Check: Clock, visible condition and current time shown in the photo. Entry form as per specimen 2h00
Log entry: 6h59
